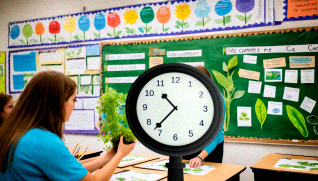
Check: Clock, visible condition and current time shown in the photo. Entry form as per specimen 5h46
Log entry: 10h37
